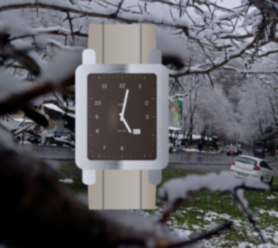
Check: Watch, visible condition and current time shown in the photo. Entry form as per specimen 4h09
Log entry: 5h02
